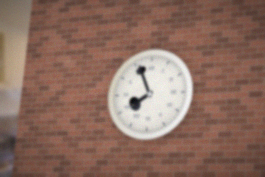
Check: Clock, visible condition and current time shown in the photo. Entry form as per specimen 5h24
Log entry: 7h56
